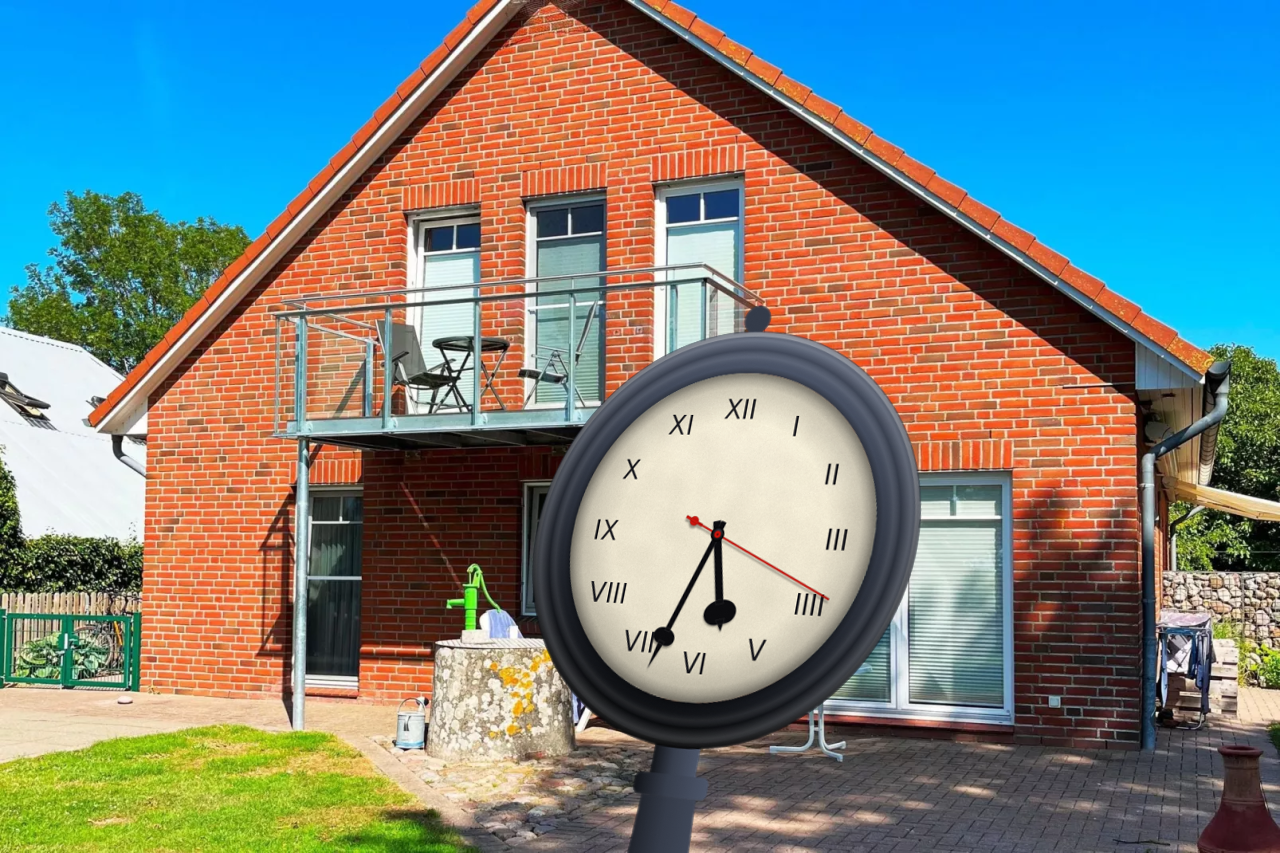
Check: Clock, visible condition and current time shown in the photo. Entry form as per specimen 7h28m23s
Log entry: 5h33m19s
